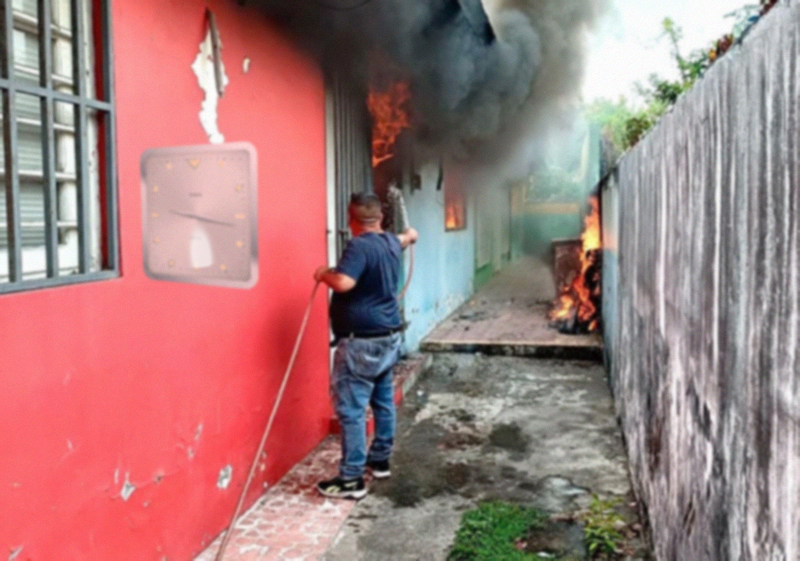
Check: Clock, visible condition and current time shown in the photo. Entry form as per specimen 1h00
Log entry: 9h17
